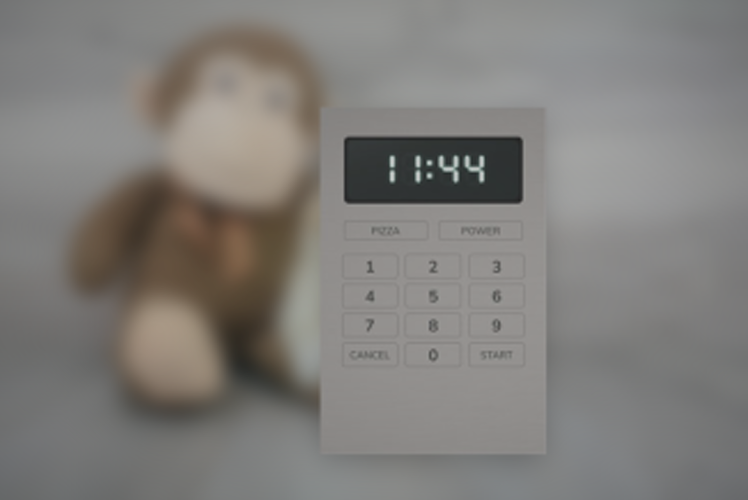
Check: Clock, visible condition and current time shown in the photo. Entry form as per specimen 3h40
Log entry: 11h44
